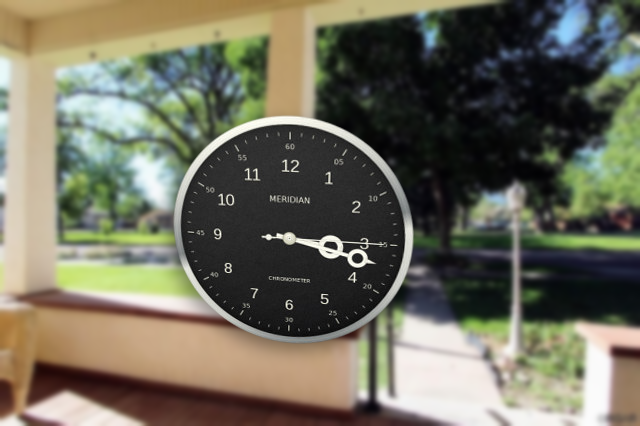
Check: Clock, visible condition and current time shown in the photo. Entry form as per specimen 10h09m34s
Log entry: 3h17m15s
